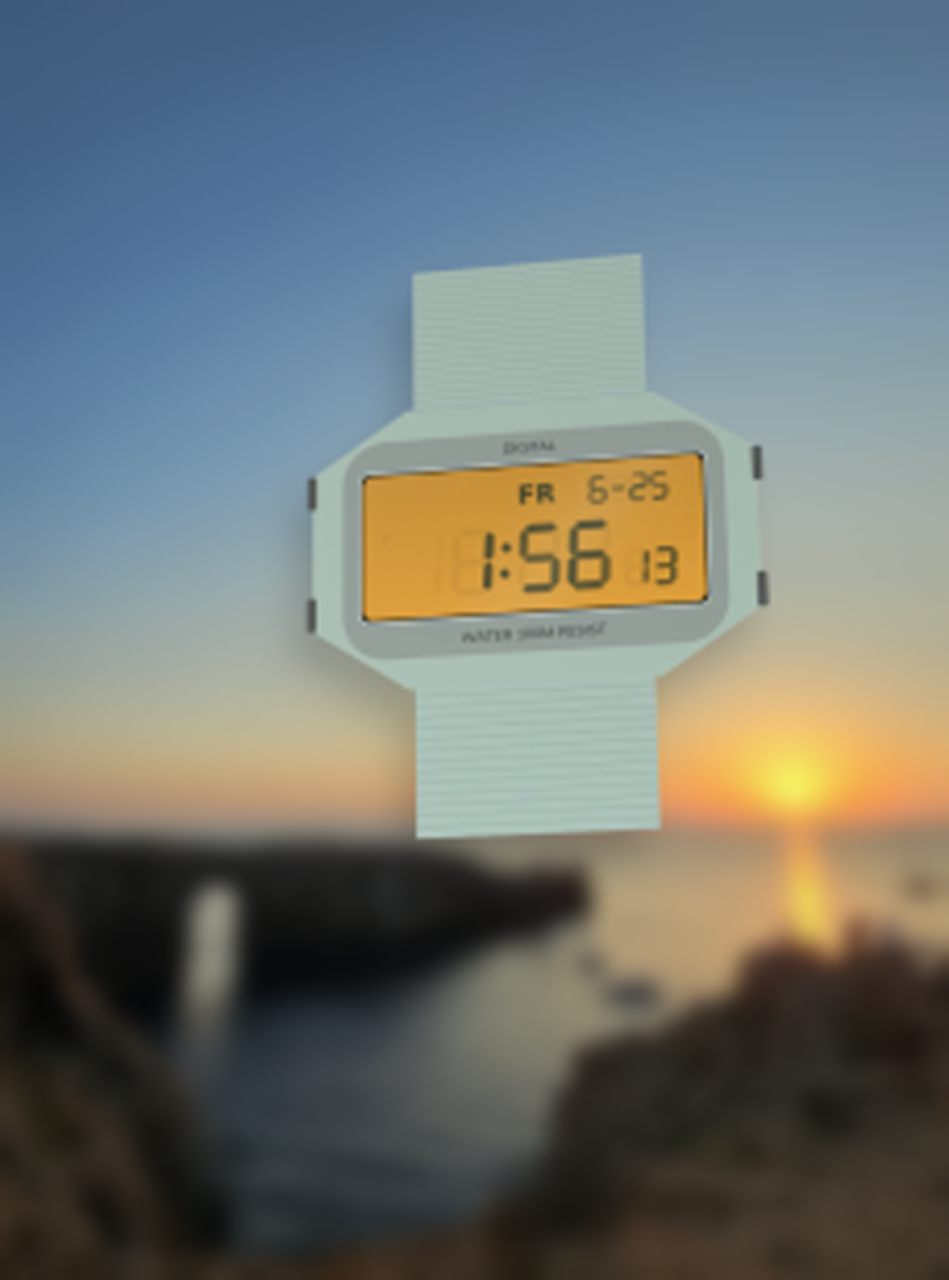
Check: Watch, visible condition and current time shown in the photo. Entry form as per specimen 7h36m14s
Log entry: 1h56m13s
